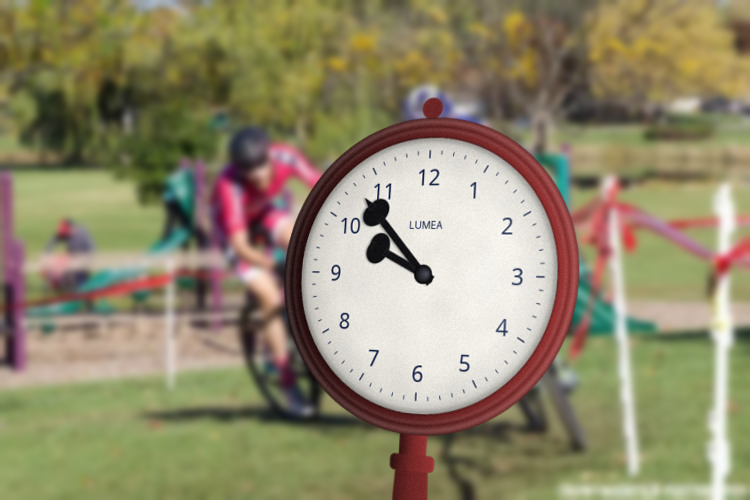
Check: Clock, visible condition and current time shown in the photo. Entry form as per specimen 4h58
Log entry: 9h53
